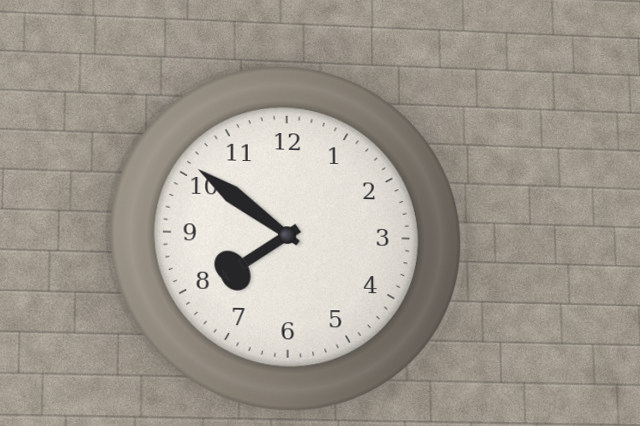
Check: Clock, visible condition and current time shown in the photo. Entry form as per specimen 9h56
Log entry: 7h51
